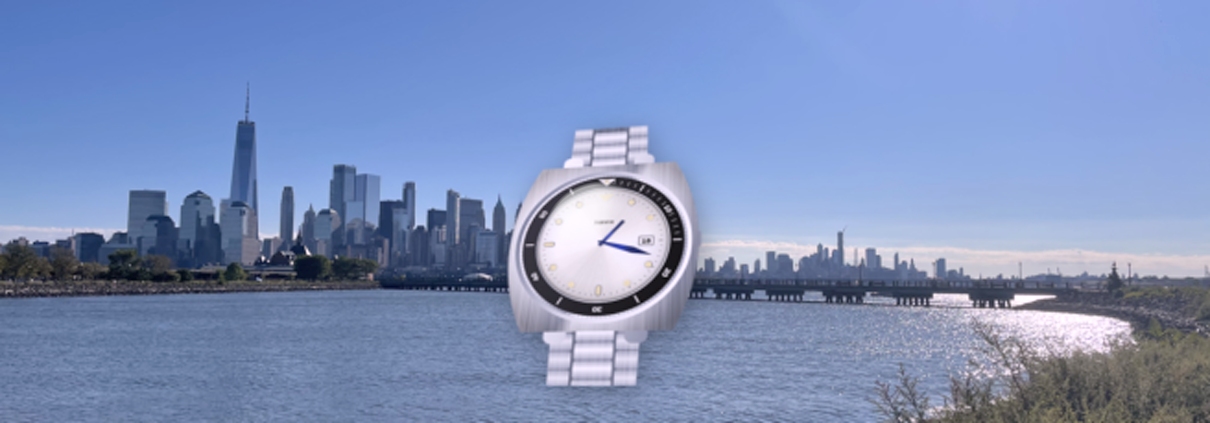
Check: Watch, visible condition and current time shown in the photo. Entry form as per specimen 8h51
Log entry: 1h18
